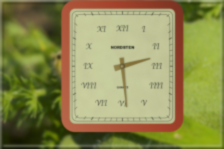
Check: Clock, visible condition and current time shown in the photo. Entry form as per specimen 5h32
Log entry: 2h29
